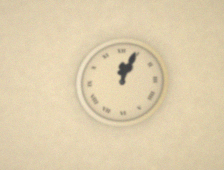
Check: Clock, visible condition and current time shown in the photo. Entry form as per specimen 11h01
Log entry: 12h04
